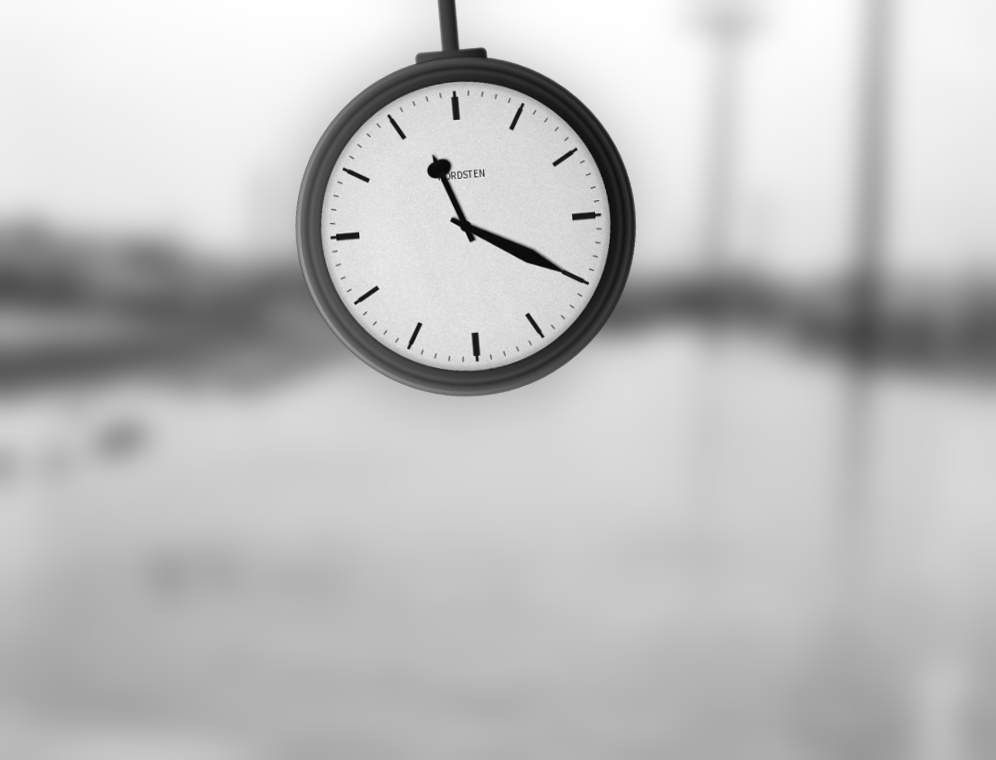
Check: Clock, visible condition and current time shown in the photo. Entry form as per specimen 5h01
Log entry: 11h20
